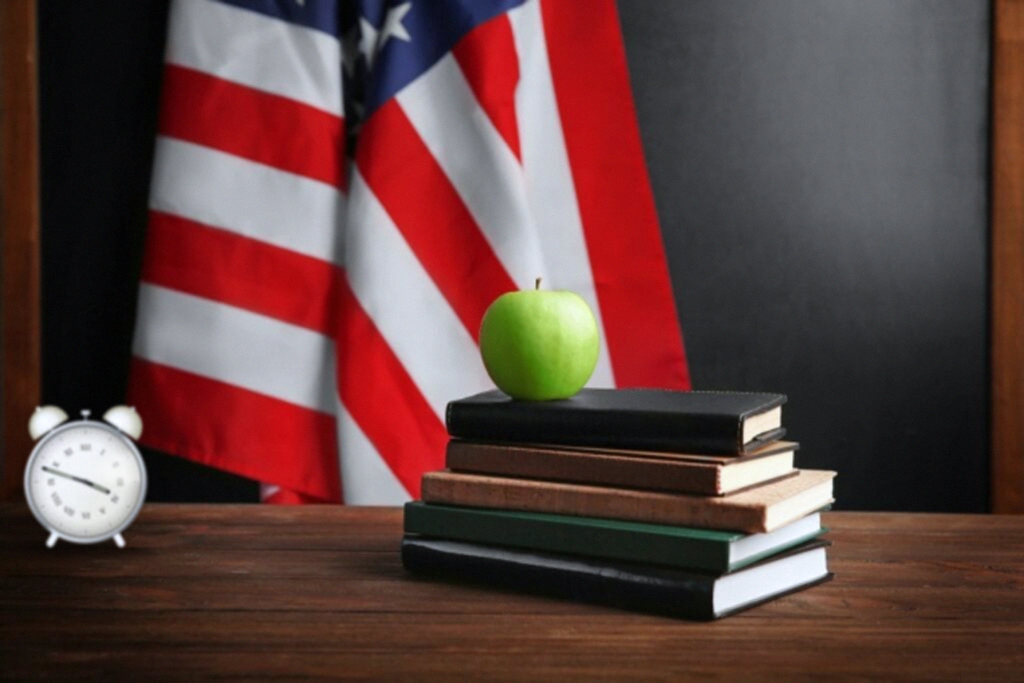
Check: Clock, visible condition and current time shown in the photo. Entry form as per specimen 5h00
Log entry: 3h48
